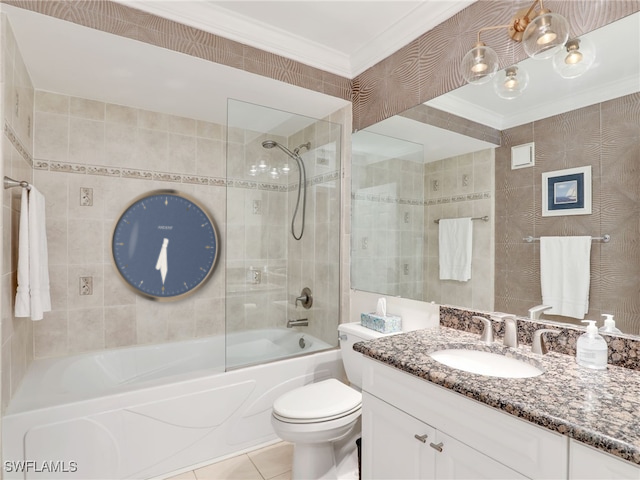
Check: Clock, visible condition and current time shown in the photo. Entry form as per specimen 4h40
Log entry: 6h30
